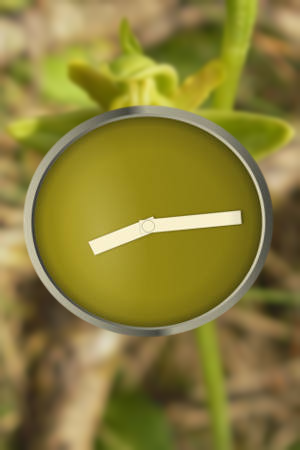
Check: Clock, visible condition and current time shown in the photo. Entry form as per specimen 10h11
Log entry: 8h14
